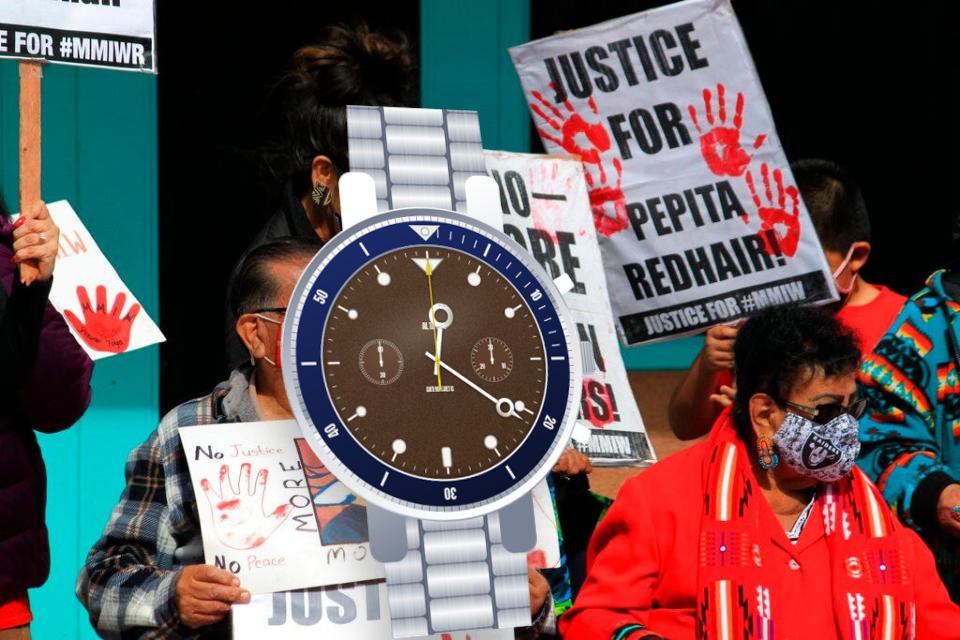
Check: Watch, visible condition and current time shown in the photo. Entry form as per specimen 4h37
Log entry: 12h21
